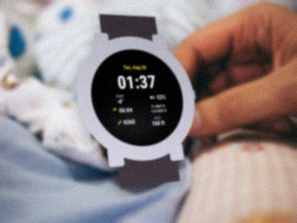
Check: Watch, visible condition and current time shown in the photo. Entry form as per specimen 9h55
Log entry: 1h37
